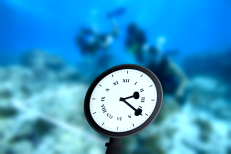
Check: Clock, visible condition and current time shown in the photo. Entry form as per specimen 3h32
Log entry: 2h21
